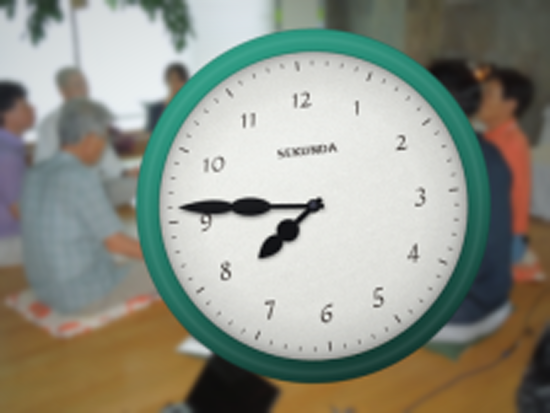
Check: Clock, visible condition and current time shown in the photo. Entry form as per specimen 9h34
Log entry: 7h46
